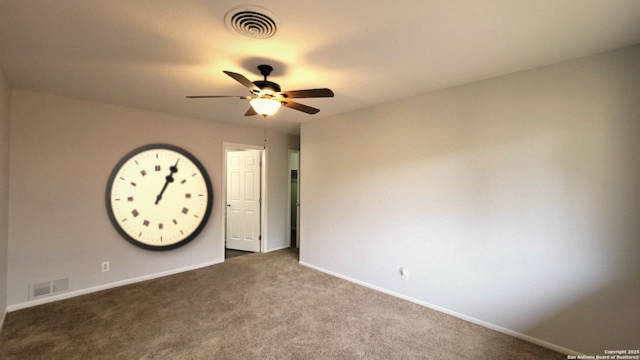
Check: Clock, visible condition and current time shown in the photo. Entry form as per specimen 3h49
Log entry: 1h05
